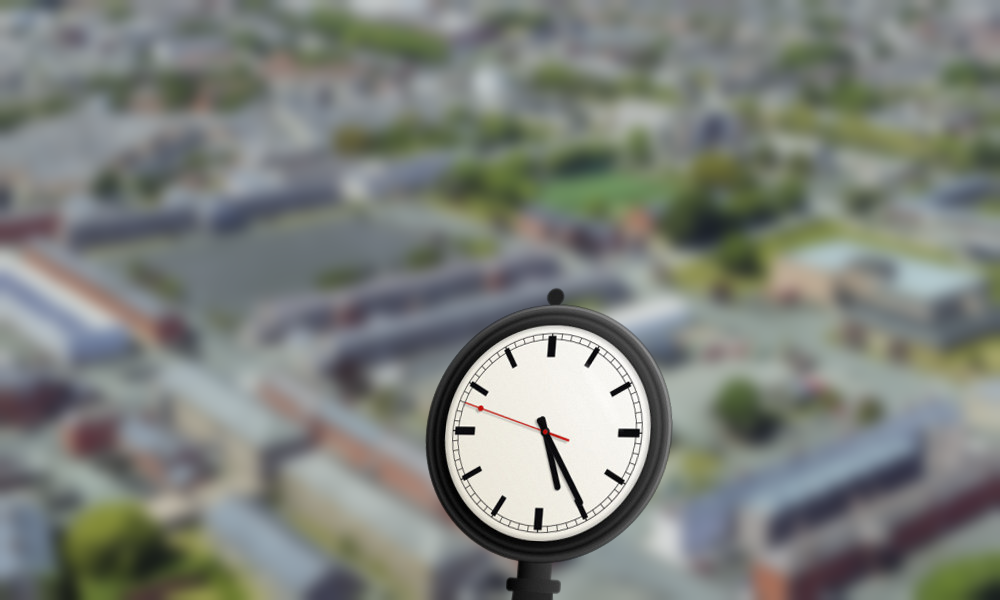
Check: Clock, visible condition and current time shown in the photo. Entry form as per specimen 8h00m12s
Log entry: 5h24m48s
